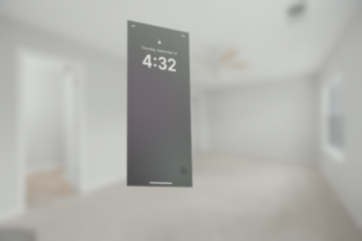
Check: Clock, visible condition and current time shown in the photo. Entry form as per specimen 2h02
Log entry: 4h32
